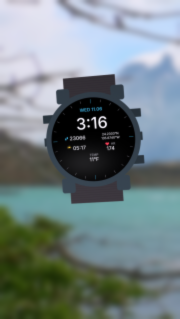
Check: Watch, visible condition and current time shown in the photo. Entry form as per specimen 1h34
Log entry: 3h16
